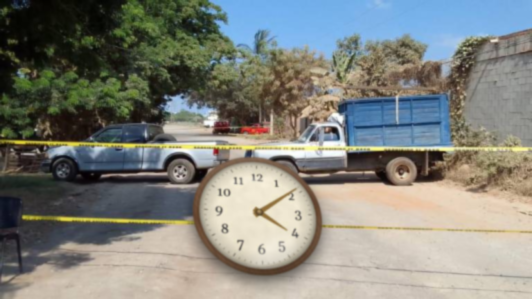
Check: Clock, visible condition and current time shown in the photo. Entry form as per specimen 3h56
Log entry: 4h09
